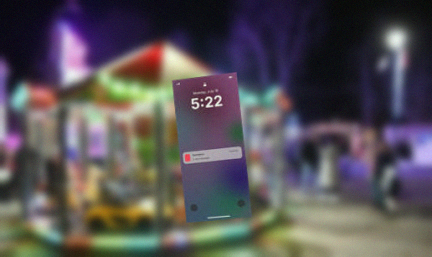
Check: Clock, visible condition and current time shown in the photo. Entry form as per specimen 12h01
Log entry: 5h22
